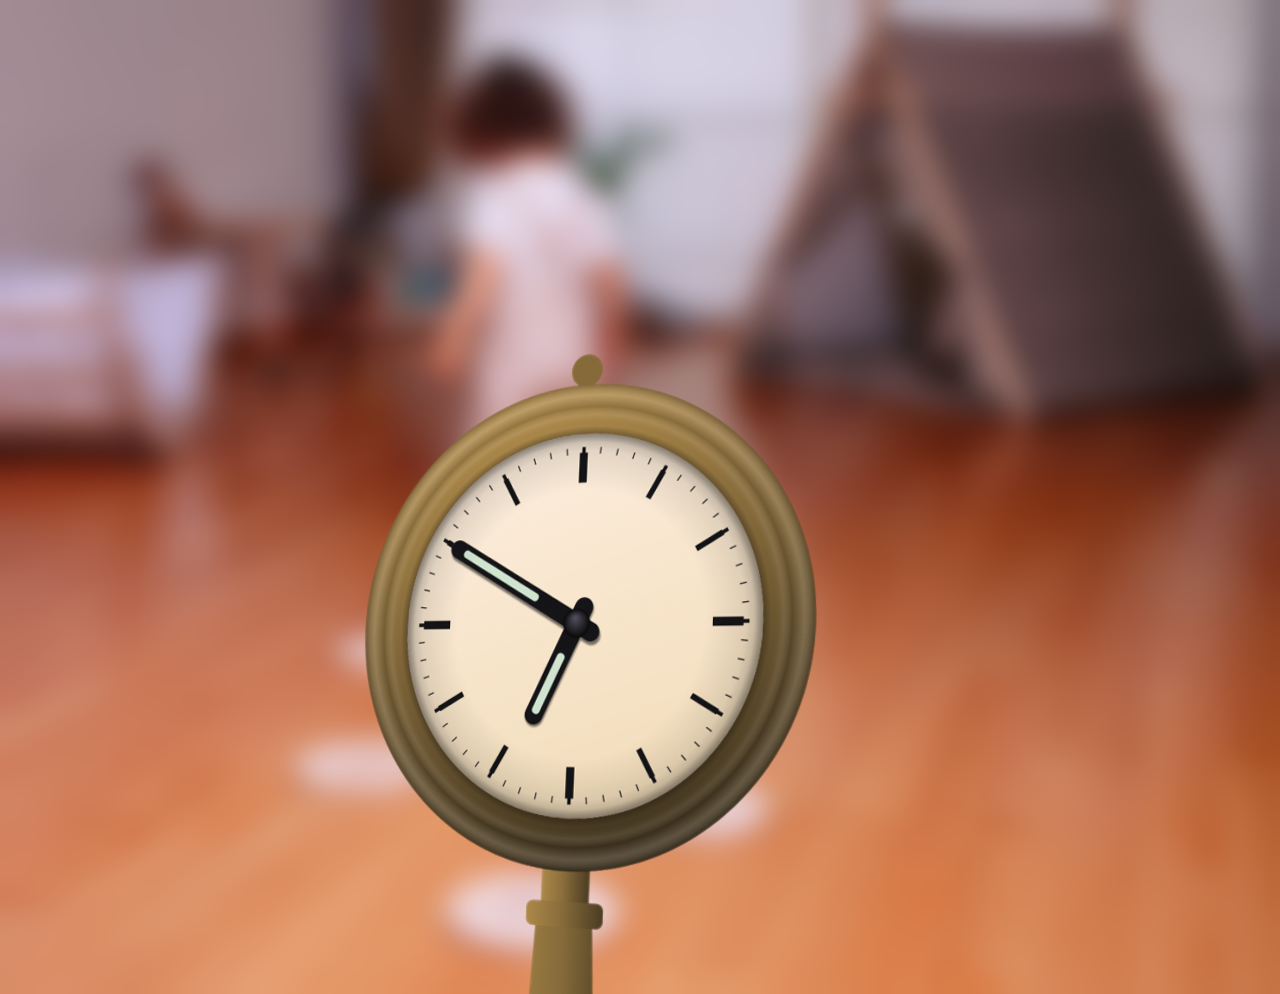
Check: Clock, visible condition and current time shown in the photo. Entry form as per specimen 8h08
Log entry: 6h50
